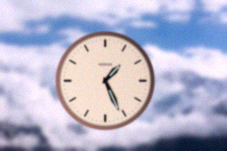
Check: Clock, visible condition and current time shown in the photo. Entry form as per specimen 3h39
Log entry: 1h26
